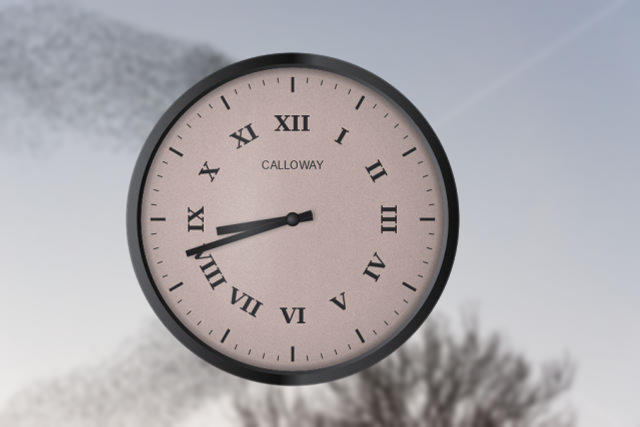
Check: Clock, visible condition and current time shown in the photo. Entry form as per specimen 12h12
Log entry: 8h42
